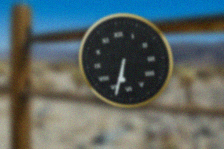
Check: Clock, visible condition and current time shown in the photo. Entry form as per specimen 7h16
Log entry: 6h34
